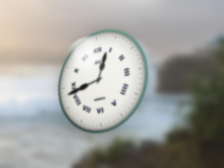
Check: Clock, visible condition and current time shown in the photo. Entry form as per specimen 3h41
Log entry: 12h43
